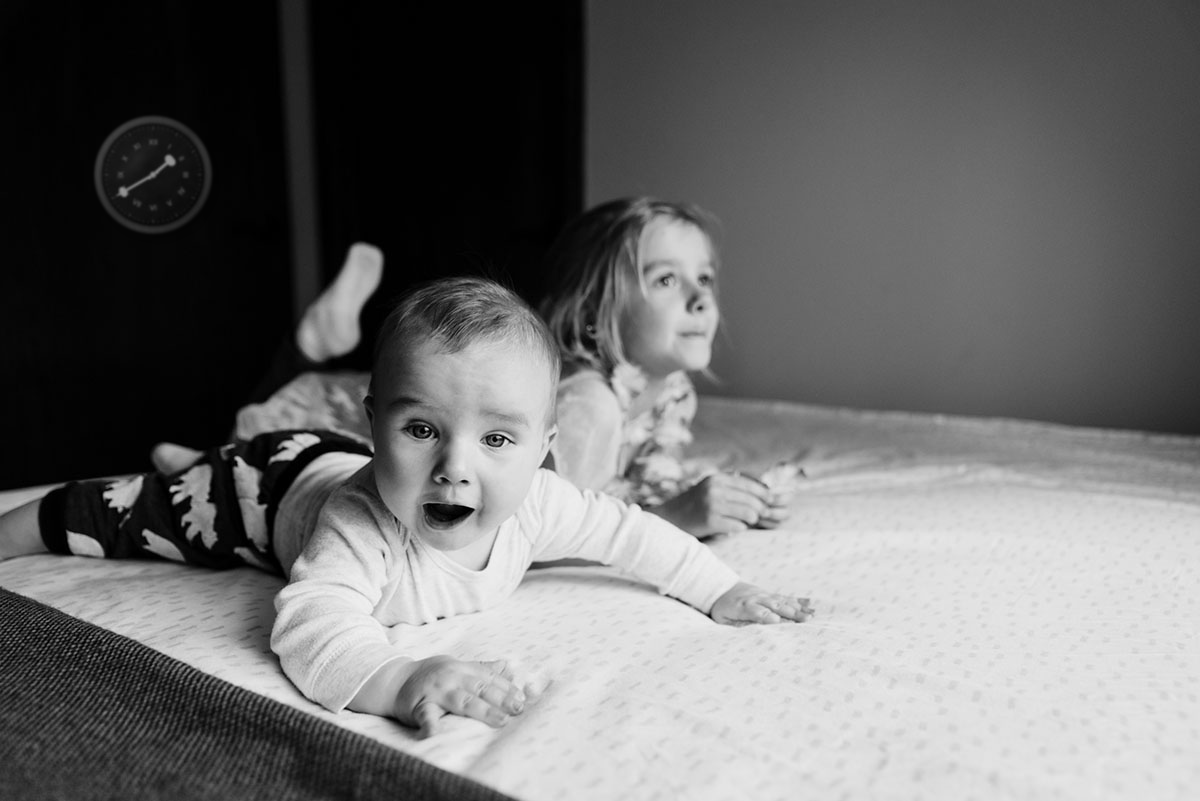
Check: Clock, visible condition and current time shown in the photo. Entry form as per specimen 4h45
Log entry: 1h40
